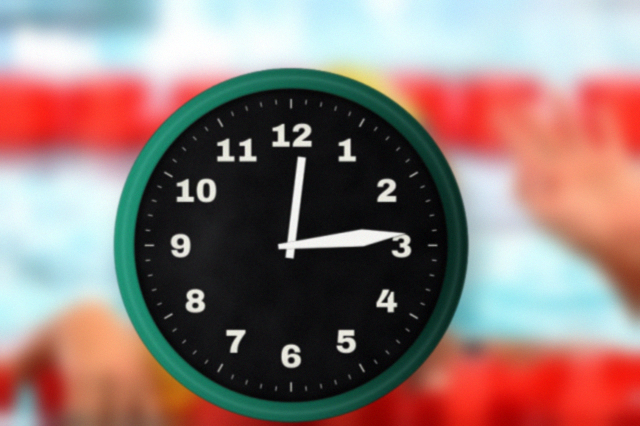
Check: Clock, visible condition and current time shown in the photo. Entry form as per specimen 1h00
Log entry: 12h14
